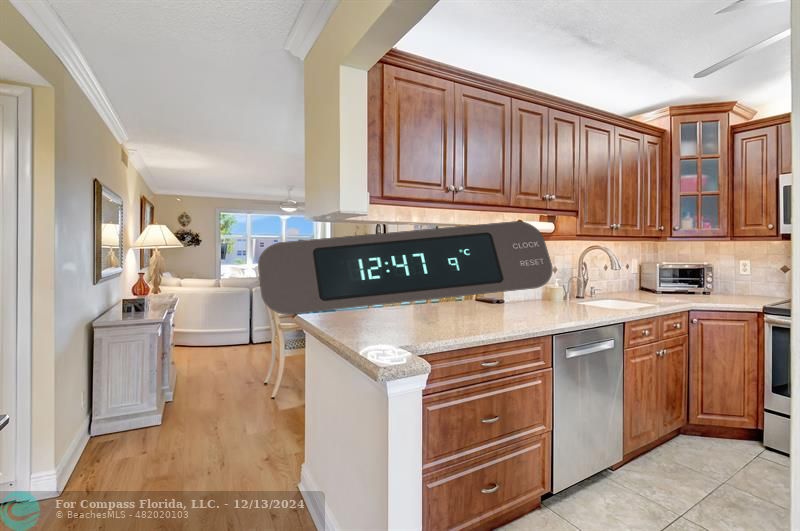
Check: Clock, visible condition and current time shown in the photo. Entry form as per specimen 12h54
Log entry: 12h47
